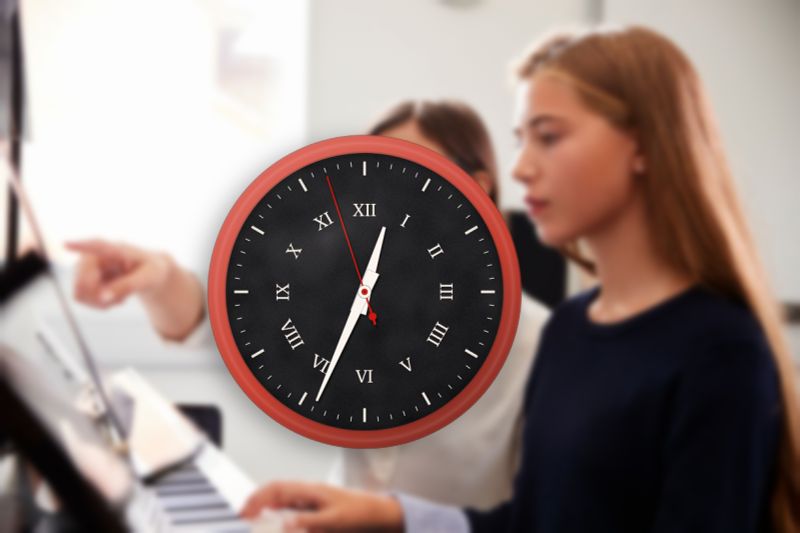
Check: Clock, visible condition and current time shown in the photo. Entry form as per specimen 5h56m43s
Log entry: 12h33m57s
